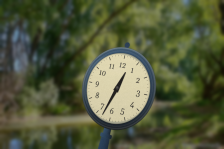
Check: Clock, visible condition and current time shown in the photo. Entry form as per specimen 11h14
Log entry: 12h33
